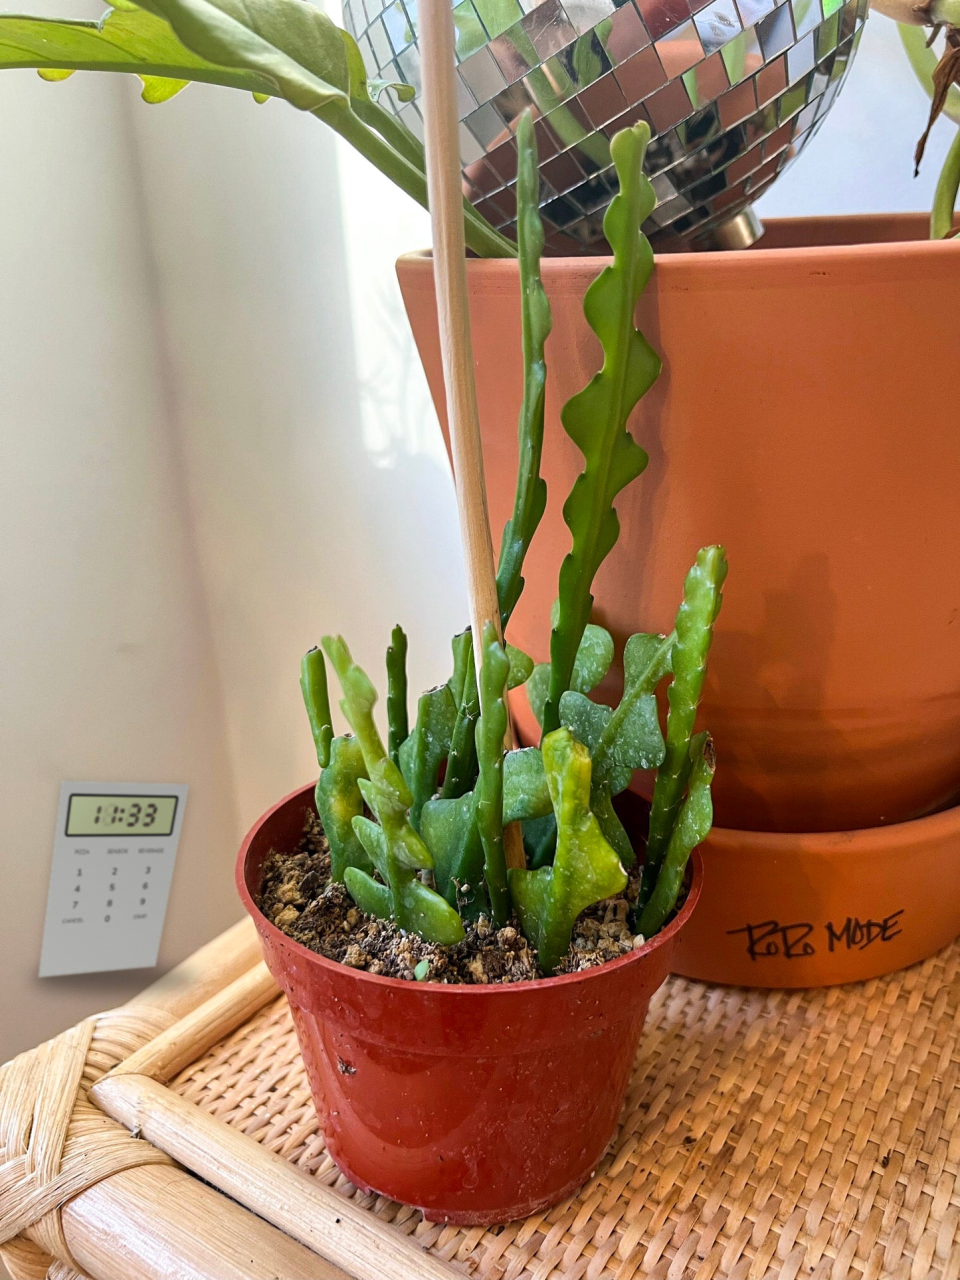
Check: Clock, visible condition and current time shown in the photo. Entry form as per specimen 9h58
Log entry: 11h33
